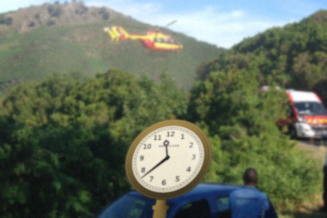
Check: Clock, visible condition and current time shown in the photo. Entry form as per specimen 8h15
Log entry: 11h38
